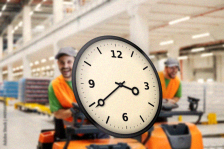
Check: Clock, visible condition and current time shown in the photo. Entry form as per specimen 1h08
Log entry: 3h39
